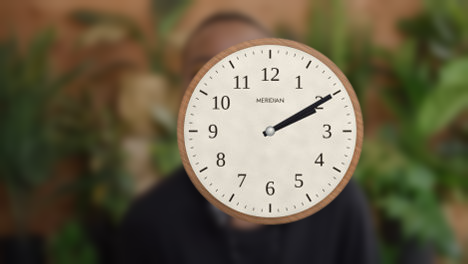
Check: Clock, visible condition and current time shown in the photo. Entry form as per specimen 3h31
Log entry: 2h10
